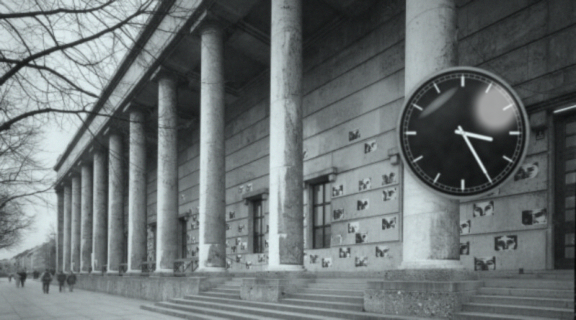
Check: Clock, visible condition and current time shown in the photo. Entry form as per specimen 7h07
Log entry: 3h25
